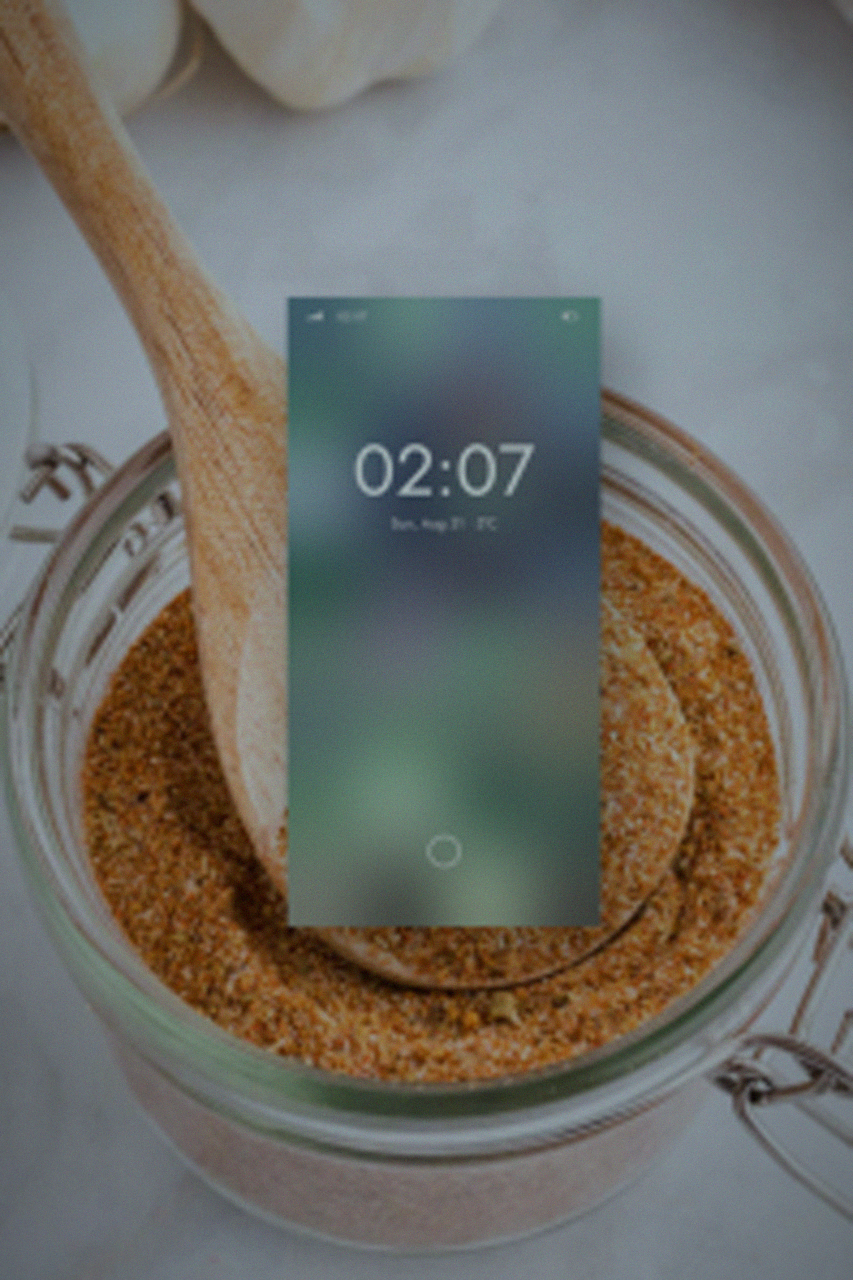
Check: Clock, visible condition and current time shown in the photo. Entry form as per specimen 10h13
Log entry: 2h07
